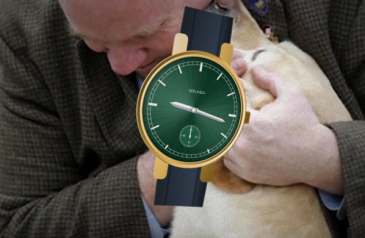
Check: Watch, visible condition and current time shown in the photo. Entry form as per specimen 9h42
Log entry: 9h17
